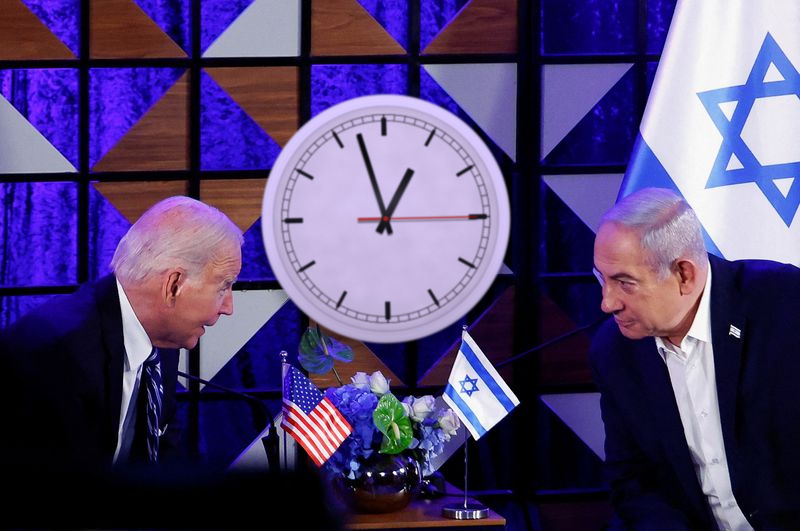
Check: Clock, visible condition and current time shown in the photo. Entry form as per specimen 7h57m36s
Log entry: 12h57m15s
